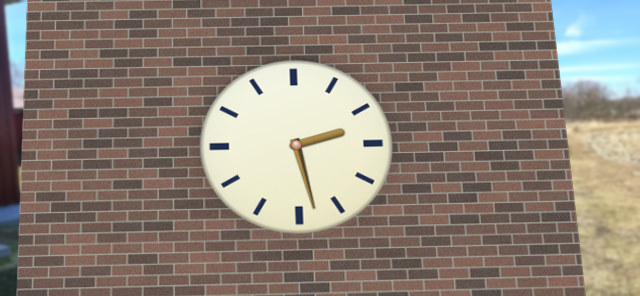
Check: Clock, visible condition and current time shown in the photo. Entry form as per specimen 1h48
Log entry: 2h28
